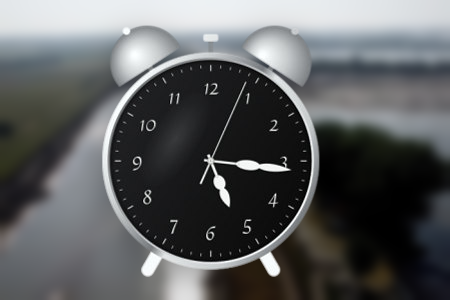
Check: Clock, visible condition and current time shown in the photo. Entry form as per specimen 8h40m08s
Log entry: 5h16m04s
